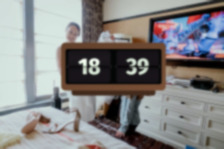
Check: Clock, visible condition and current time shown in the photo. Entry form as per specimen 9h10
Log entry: 18h39
